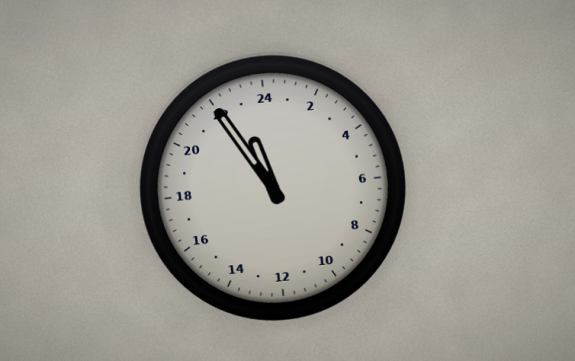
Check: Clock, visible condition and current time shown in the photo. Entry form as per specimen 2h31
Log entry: 22h55
